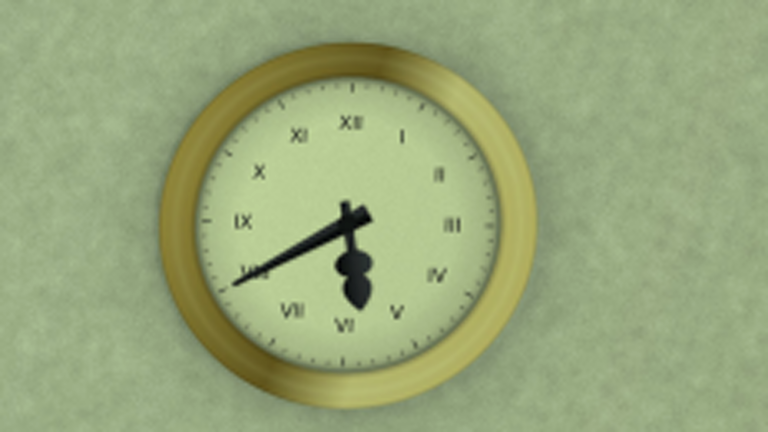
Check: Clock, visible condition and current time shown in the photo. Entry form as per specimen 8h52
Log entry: 5h40
